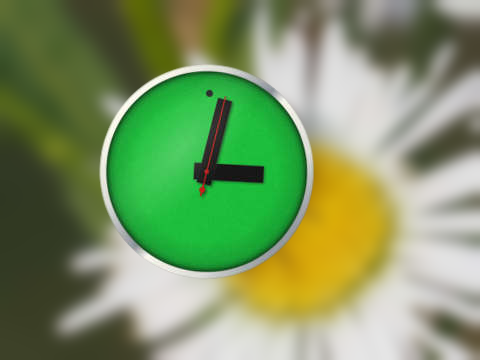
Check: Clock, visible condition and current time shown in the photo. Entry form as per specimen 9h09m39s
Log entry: 3h02m02s
